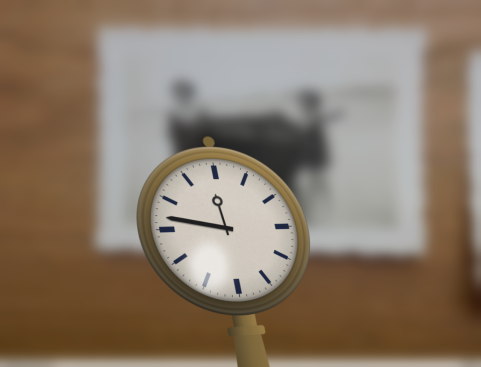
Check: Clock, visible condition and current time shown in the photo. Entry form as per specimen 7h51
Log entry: 11h47
